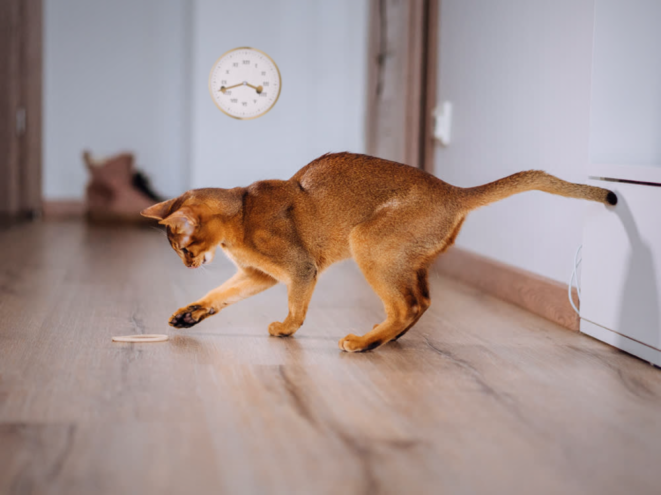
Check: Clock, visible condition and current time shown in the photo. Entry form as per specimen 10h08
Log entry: 3h42
